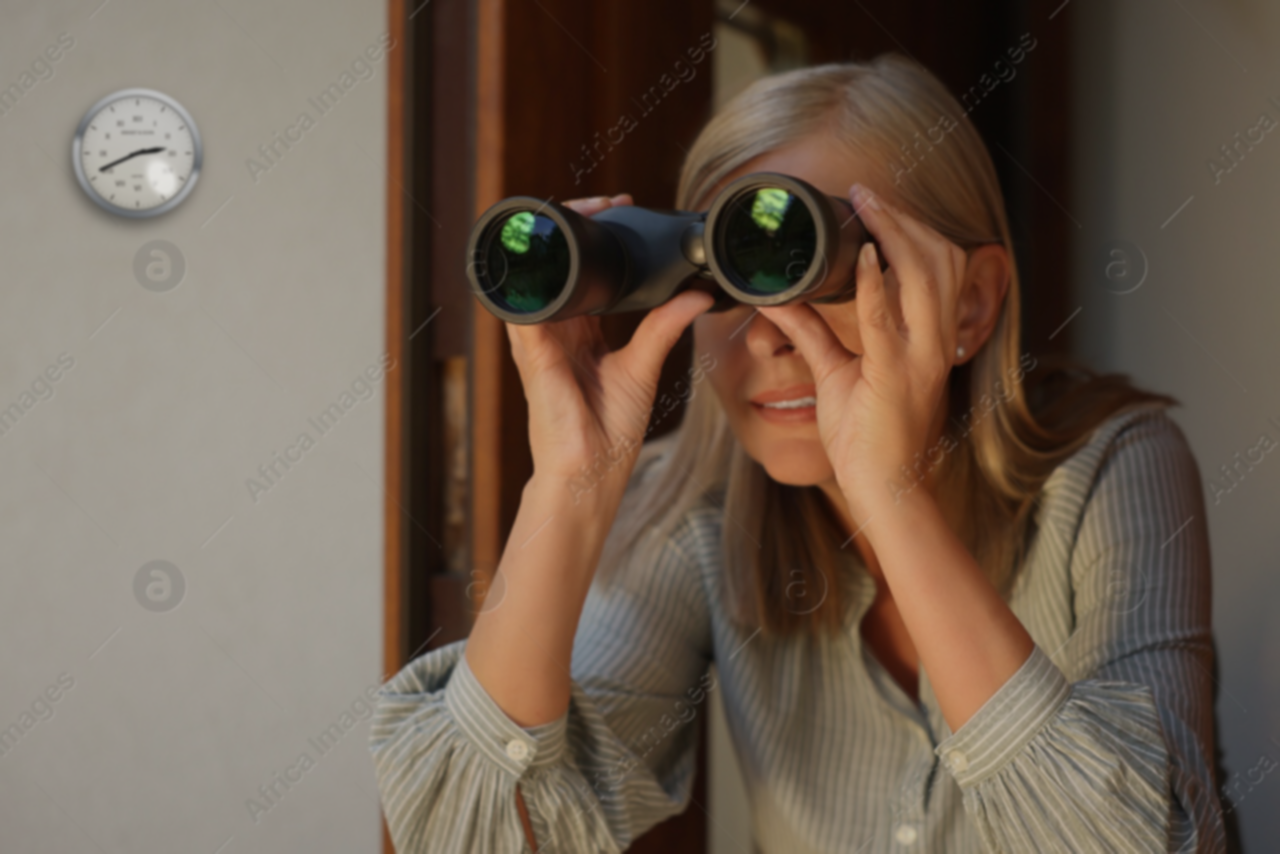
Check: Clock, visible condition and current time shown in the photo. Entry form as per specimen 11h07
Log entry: 2h41
